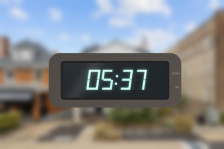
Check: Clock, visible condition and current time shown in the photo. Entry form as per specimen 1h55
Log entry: 5h37
